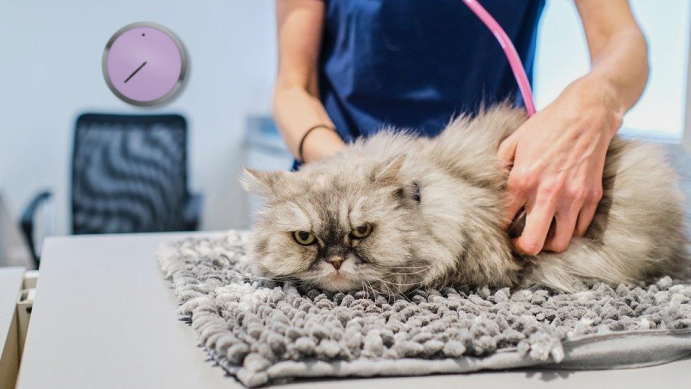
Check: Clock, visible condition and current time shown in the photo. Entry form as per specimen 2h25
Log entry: 7h38
